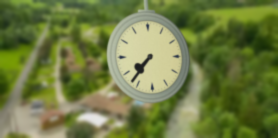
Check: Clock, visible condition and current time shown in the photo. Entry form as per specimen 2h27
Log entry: 7h37
